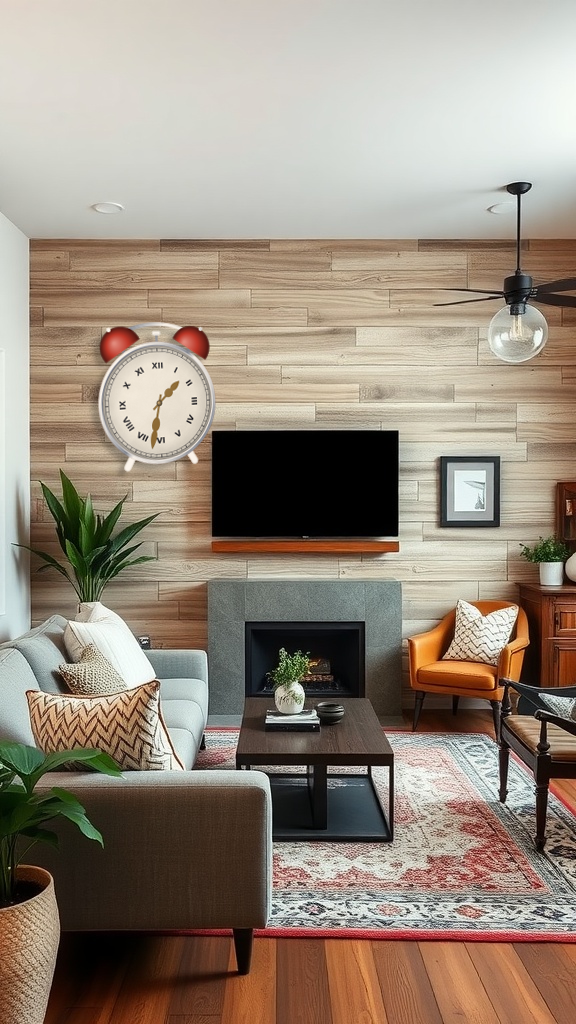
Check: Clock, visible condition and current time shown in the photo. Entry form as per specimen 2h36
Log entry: 1h32
